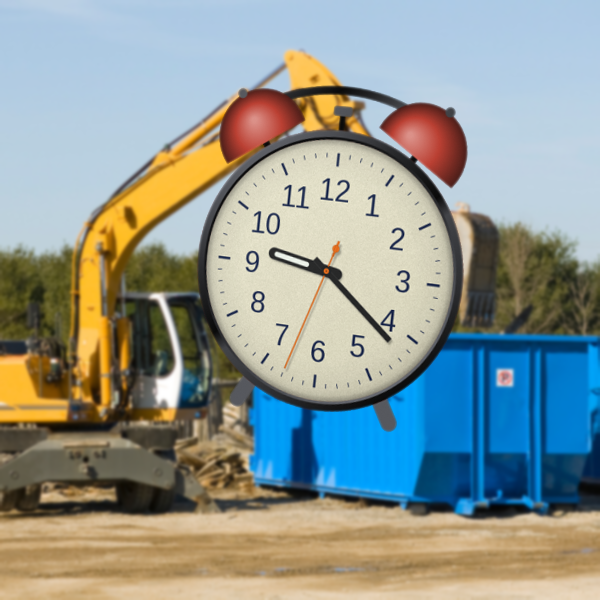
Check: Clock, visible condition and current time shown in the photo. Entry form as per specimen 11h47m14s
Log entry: 9h21m33s
